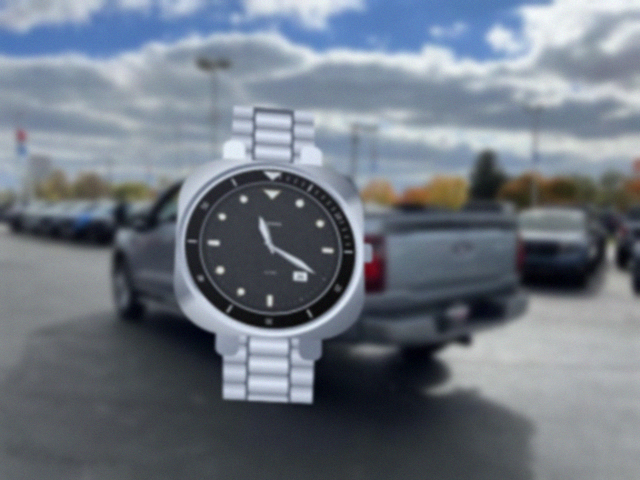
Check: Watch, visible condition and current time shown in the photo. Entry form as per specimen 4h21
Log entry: 11h20
